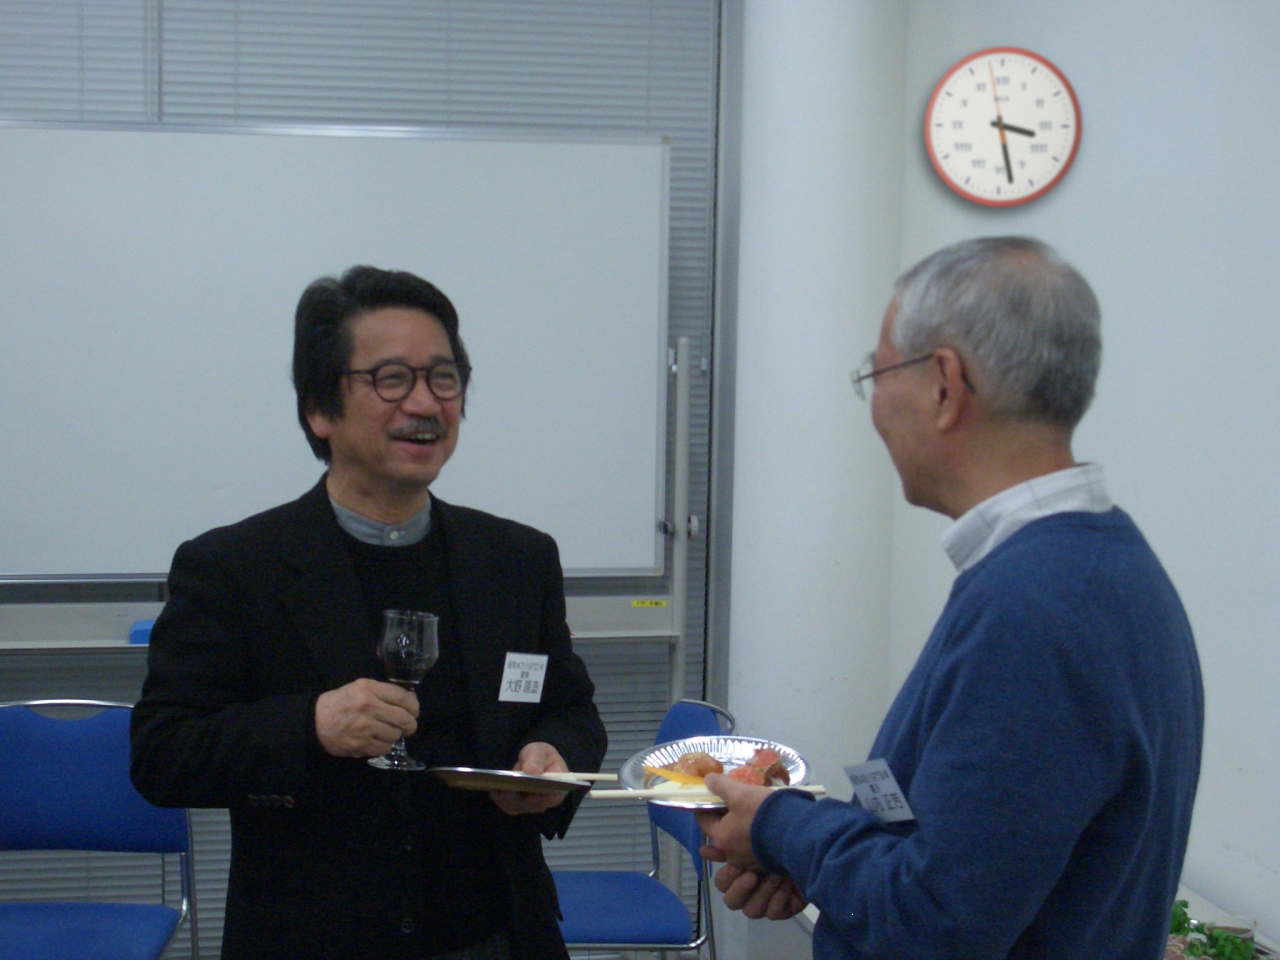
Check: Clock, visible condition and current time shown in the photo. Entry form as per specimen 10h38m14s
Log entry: 3h27m58s
